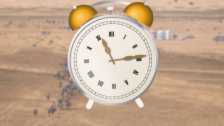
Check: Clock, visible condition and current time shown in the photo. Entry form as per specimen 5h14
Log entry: 11h14
